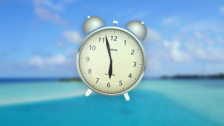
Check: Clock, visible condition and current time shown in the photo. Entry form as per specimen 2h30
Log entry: 5h57
